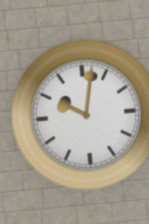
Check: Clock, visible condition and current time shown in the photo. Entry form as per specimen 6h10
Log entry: 10h02
